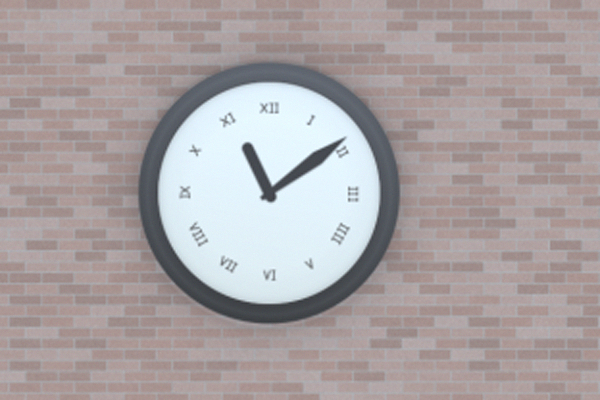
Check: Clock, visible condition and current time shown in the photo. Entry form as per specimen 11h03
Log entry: 11h09
